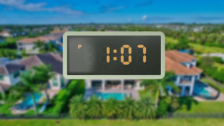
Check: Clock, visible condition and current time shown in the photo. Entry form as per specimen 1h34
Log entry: 1h07
